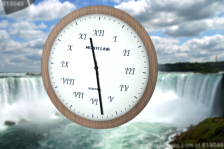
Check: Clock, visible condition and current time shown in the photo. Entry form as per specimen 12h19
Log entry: 11h28
